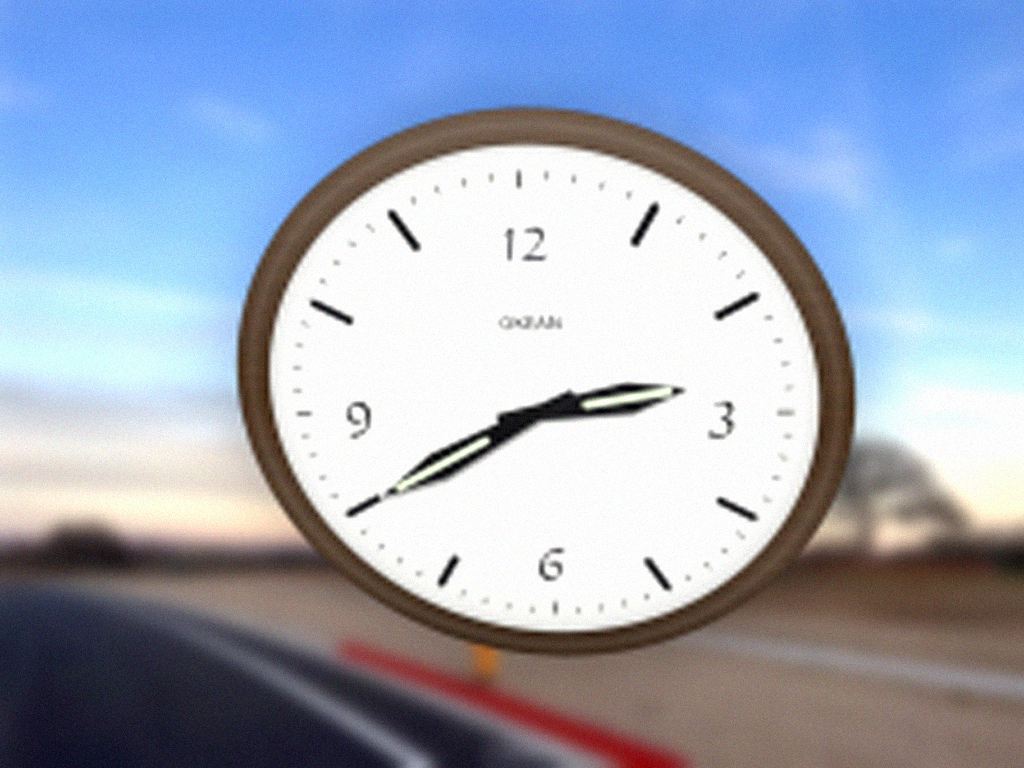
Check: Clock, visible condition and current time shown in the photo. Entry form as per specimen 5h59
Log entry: 2h40
